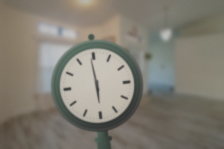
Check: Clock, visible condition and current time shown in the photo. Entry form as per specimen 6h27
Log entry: 5h59
